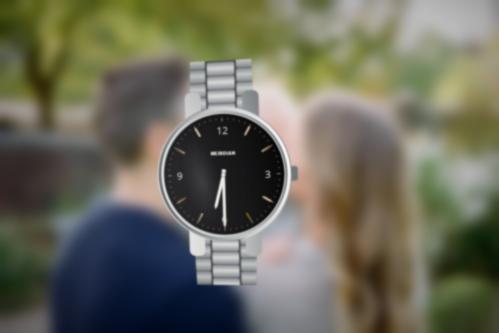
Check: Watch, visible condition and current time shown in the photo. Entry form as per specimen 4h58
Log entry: 6h30
